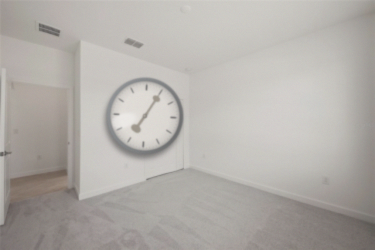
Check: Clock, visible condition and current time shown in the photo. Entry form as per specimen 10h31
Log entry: 7h05
